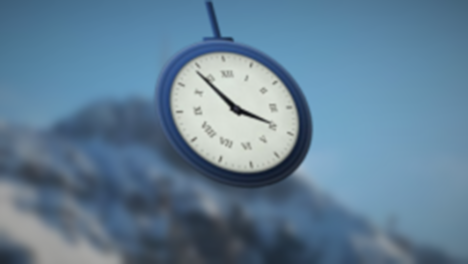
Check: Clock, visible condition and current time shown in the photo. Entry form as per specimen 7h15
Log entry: 3h54
